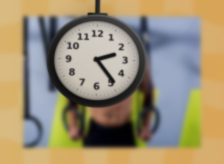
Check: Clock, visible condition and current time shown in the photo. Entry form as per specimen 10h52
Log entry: 2h24
